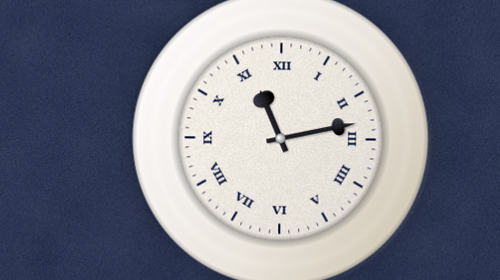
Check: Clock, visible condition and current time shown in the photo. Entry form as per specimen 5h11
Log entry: 11h13
